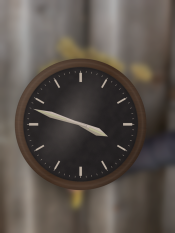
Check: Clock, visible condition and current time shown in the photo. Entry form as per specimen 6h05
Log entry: 3h48
